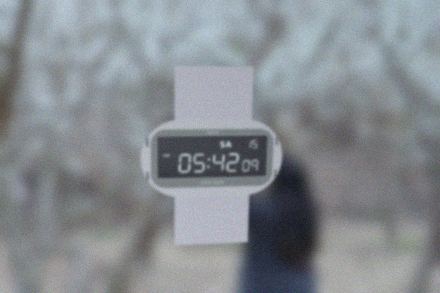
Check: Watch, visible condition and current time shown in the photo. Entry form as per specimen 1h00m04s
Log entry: 5h42m09s
